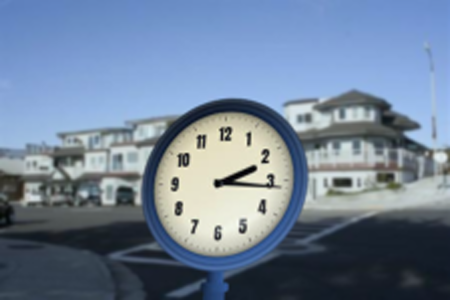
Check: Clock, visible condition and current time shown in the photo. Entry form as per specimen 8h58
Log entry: 2h16
